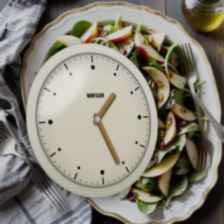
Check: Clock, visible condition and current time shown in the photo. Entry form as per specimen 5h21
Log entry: 1h26
